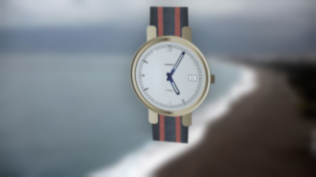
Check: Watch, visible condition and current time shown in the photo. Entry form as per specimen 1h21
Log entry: 5h05
